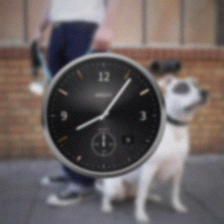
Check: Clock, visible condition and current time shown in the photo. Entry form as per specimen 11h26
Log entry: 8h06
